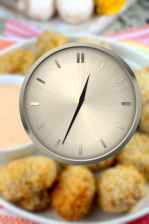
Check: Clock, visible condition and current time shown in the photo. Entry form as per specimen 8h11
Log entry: 12h34
